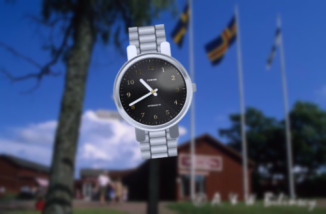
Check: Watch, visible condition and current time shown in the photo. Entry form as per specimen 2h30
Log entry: 10h41
